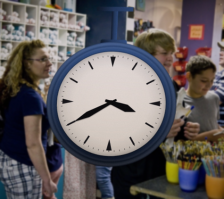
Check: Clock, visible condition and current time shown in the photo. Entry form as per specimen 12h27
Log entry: 3h40
